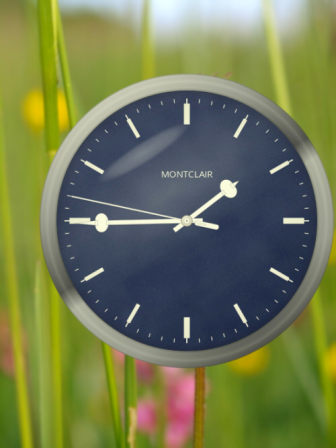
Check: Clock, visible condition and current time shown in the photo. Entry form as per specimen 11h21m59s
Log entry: 1h44m47s
